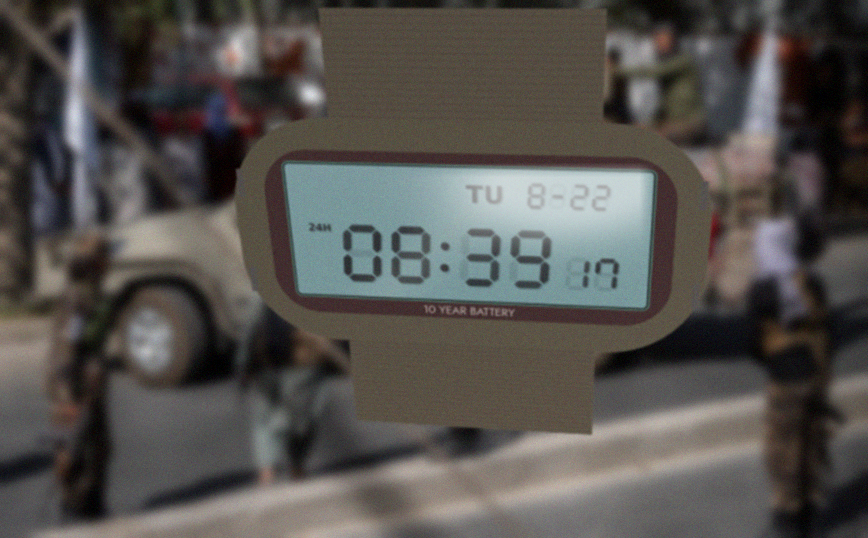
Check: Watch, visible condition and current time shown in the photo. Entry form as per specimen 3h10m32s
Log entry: 8h39m17s
